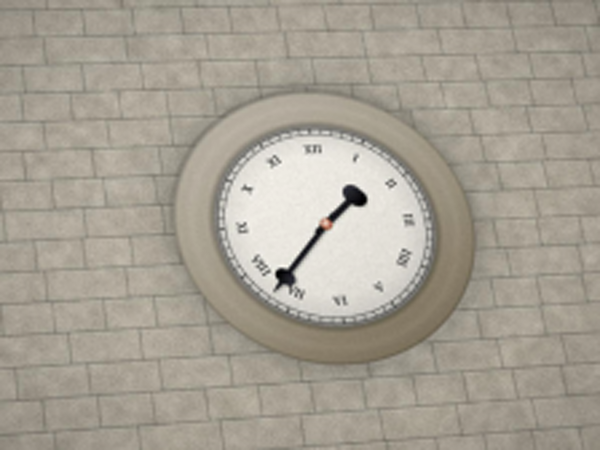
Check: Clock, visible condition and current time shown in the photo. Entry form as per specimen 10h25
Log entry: 1h37
